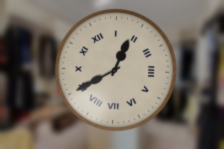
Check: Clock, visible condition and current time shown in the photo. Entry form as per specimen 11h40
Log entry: 1h45
